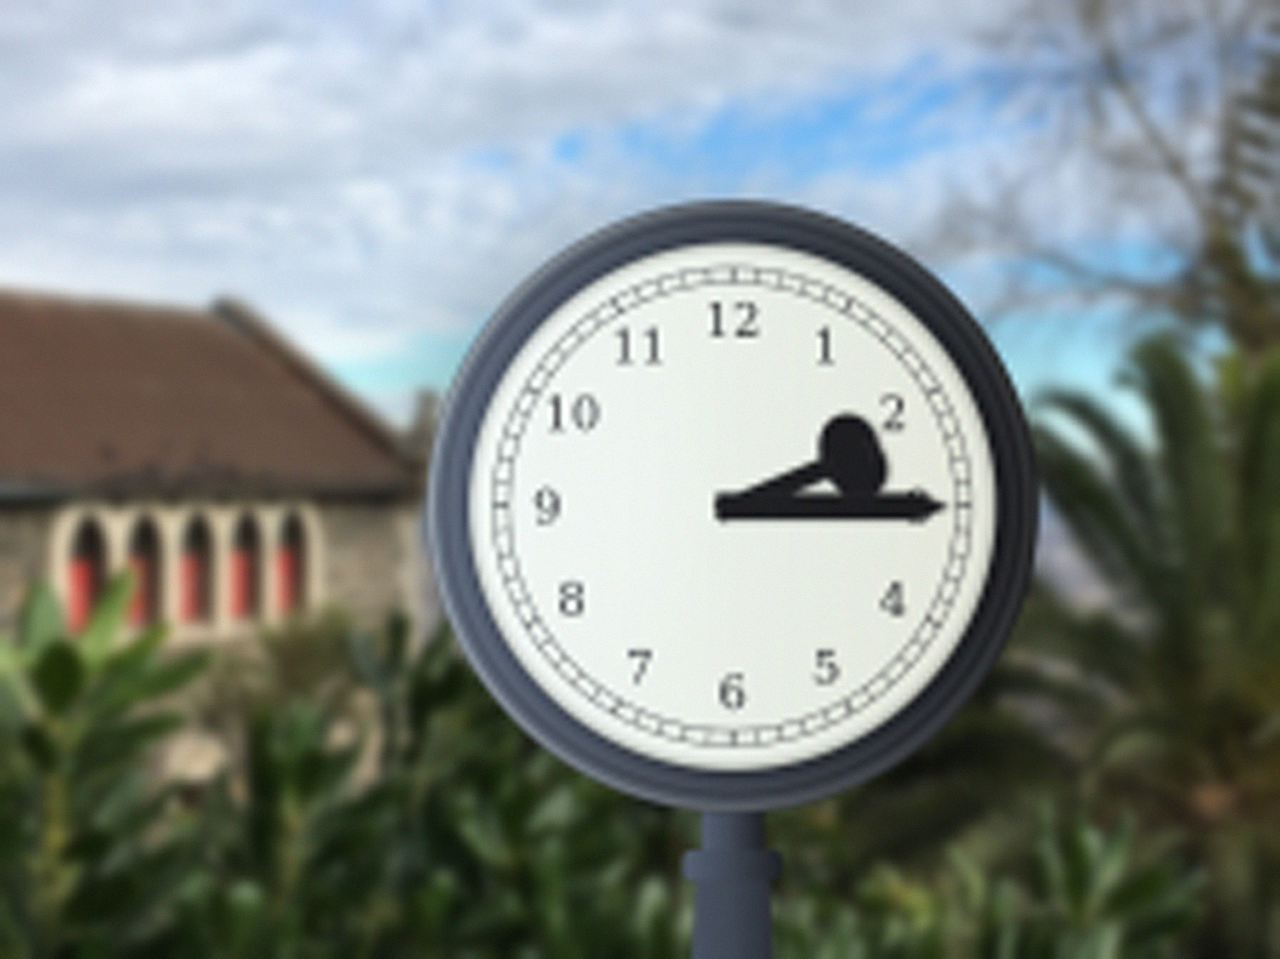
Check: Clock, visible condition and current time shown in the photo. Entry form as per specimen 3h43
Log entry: 2h15
